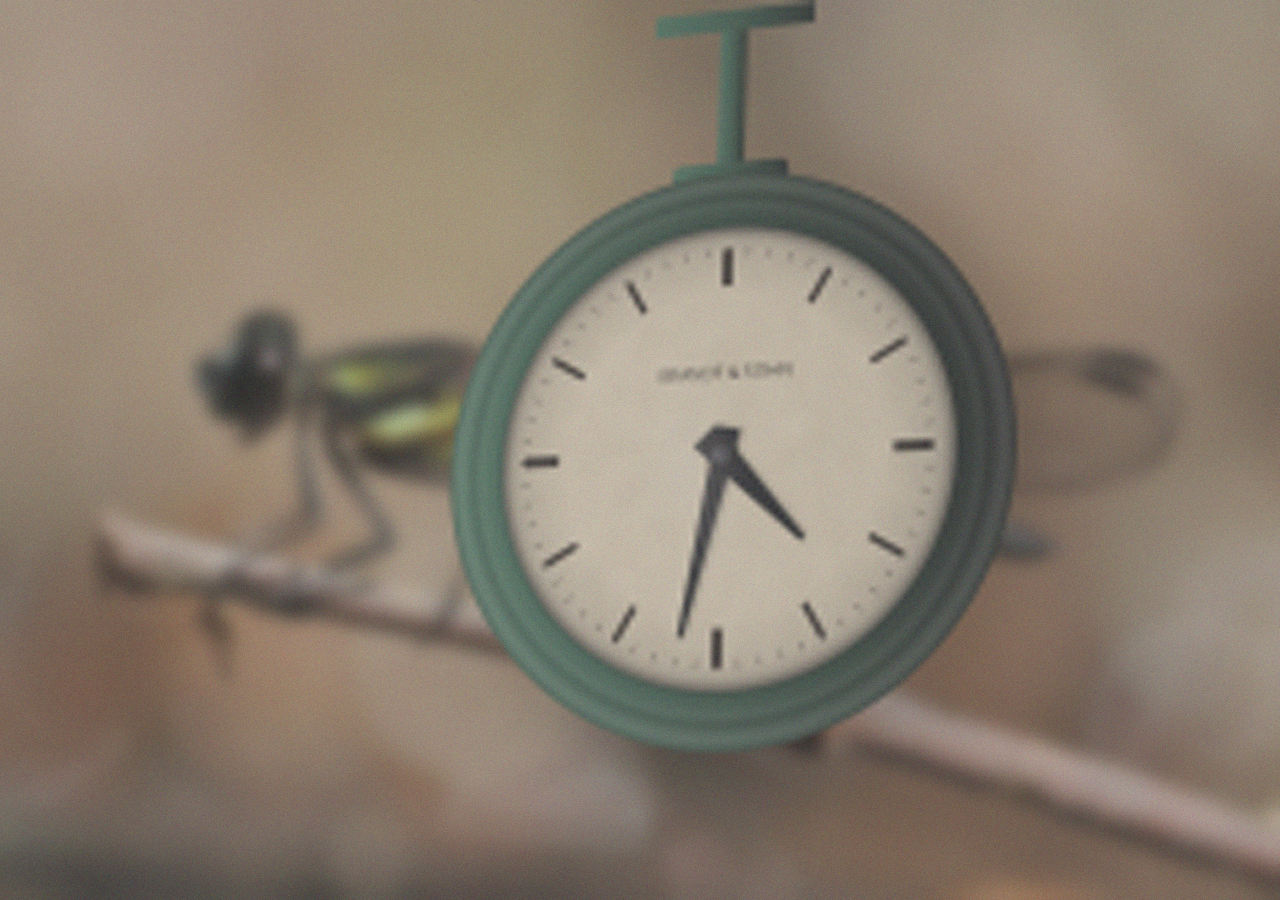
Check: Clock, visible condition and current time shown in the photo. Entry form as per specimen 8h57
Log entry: 4h32
